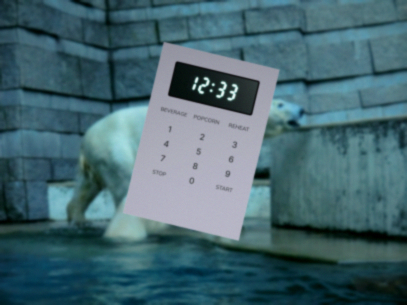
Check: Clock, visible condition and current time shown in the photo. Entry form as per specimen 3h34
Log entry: 12h33
